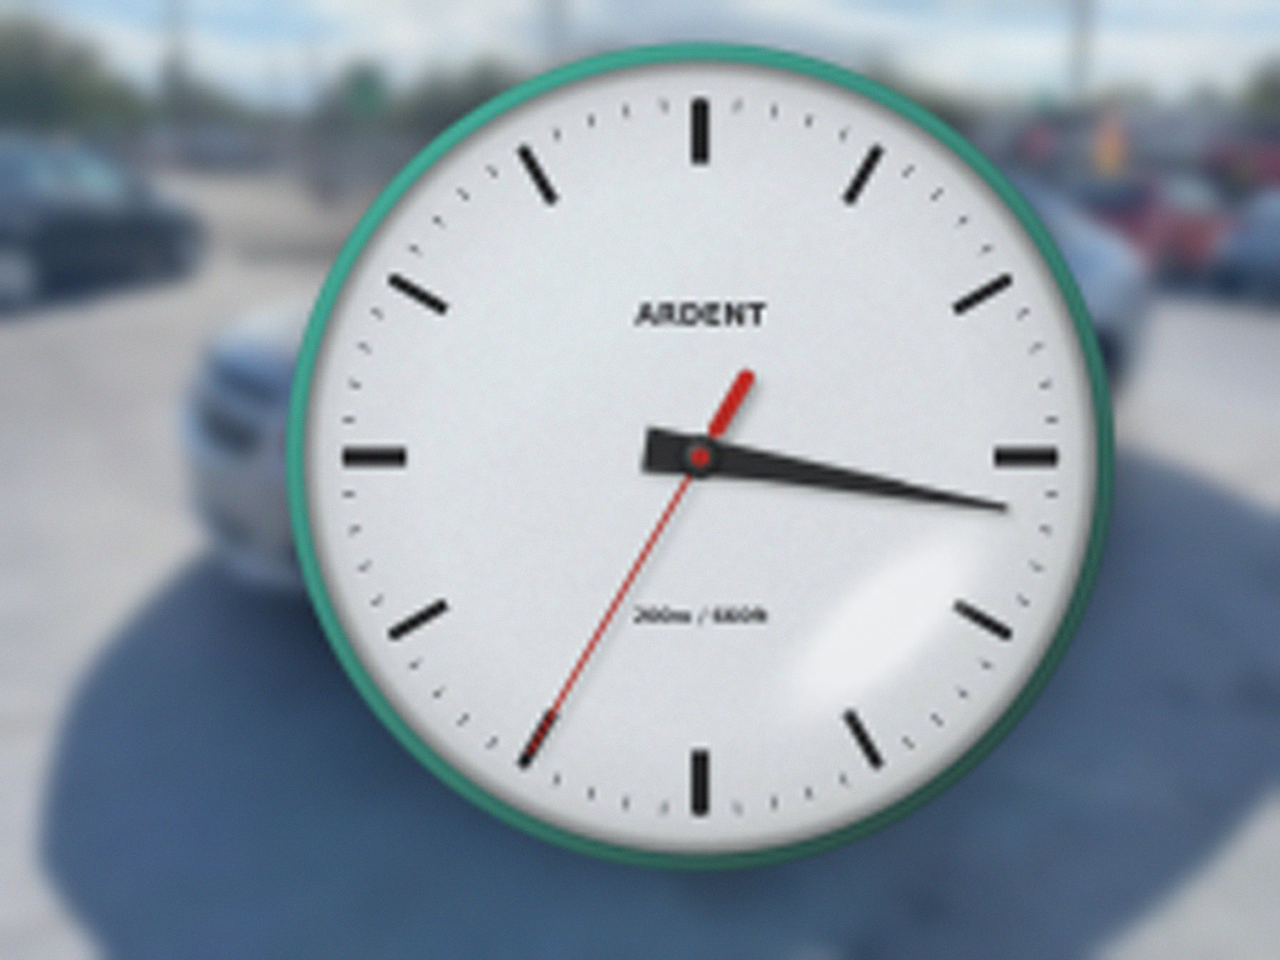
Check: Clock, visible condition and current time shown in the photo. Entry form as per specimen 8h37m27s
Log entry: 3h16m35s
